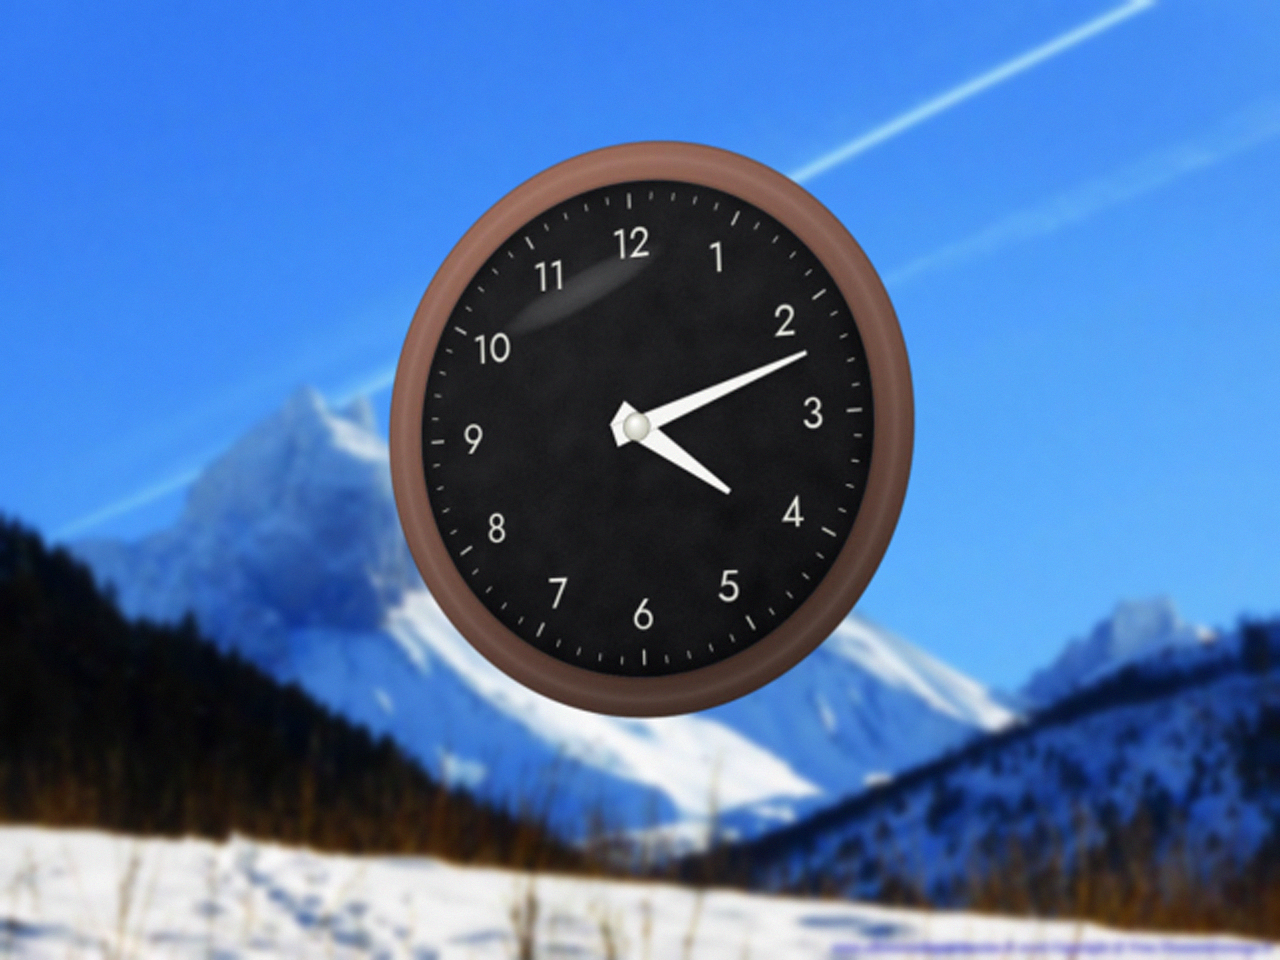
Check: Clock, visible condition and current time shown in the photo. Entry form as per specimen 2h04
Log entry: 4h12
